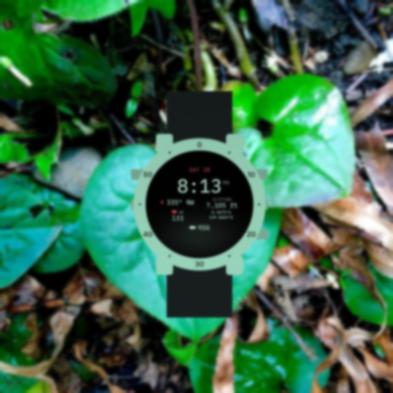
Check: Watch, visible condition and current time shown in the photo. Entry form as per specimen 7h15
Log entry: 8h13
